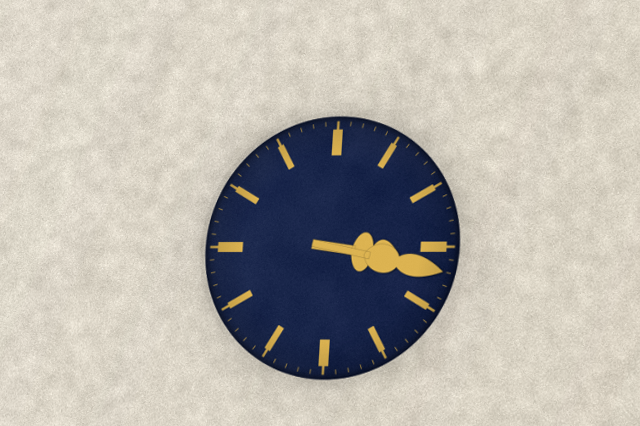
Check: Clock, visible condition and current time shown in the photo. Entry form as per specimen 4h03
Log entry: 3h17
